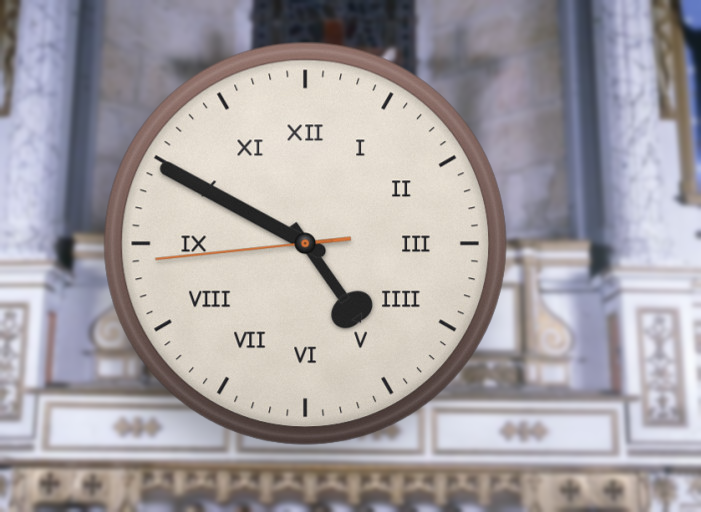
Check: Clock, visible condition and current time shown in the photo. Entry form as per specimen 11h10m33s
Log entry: 4h49m44s
